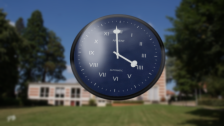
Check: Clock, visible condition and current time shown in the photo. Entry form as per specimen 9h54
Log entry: 3h59
